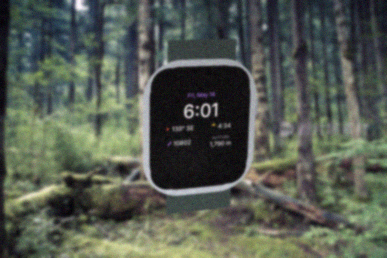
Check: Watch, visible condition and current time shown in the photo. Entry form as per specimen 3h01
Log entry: 6h01
